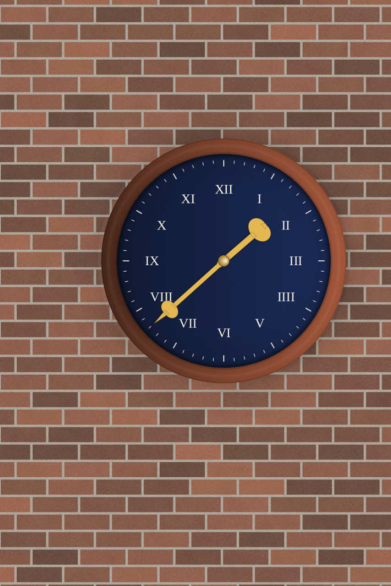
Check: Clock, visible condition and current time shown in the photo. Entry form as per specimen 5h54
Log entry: 1h38
